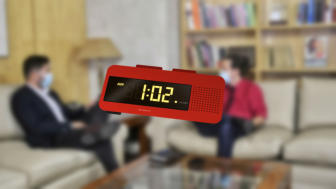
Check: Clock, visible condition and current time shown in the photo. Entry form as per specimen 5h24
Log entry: 1h02
